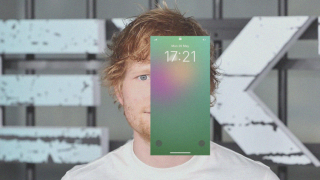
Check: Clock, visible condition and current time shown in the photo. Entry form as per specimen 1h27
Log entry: 17h21
